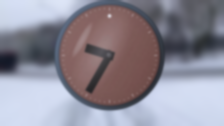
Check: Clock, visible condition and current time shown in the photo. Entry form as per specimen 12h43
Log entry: 9h35
